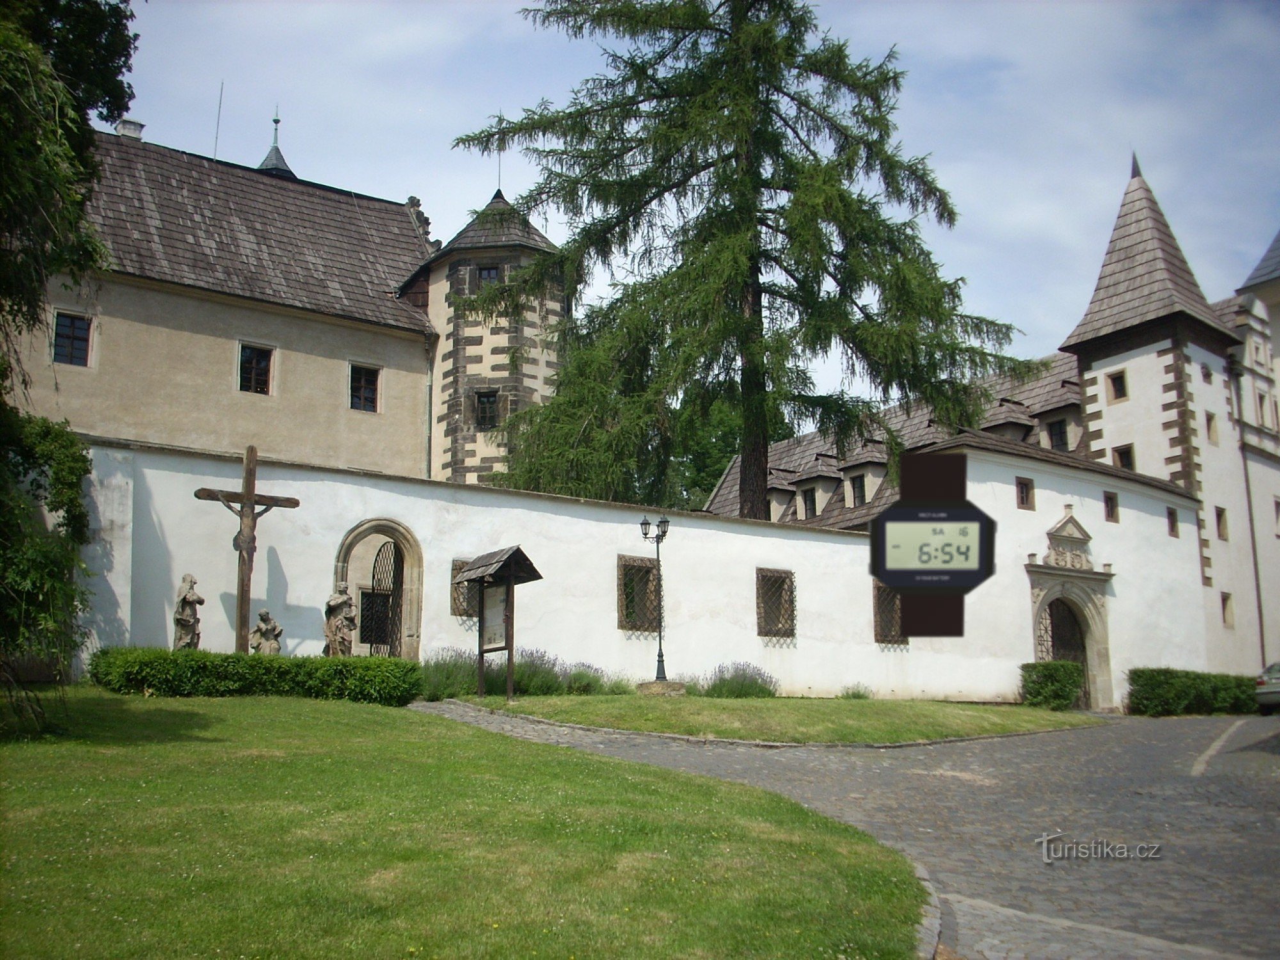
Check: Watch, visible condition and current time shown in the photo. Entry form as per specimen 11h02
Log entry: 6h54
